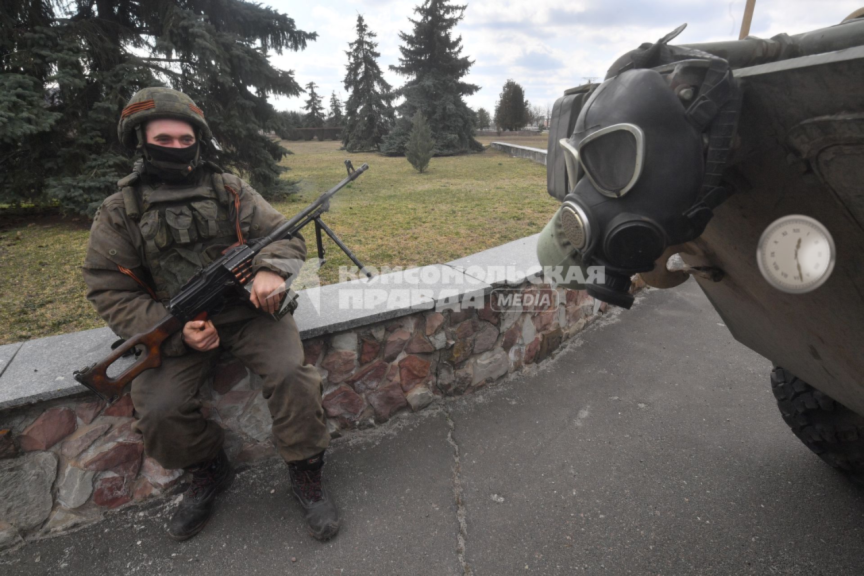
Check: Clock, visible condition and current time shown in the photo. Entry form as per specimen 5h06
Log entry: 12h28
